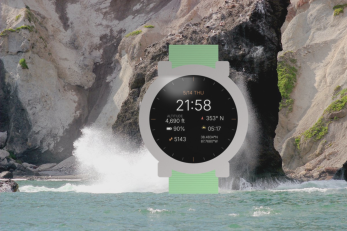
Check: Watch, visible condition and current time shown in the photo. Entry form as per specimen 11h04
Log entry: 21h58
